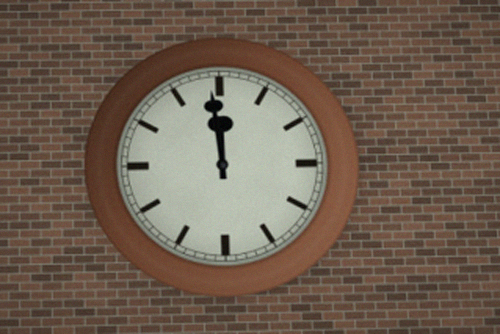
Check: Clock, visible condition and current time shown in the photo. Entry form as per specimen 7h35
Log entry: 11h59
